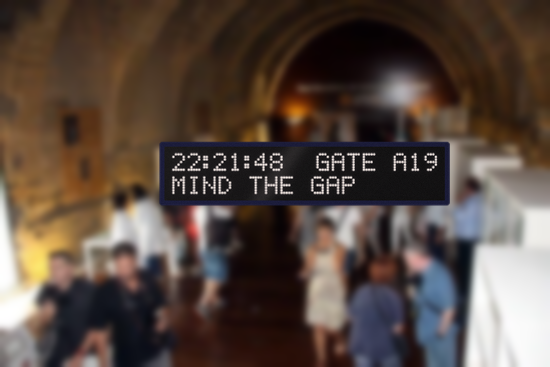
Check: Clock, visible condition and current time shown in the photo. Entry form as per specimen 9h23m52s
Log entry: 22h21m48s
